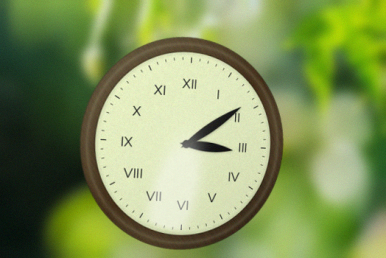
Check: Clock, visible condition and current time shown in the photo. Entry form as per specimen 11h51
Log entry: 3h09
